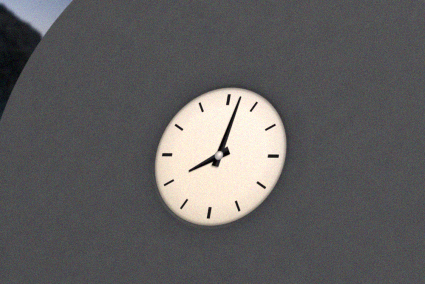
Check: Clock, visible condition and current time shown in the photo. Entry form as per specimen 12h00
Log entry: 8h02
